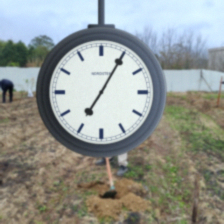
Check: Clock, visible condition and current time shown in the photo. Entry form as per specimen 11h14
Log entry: 7h05
